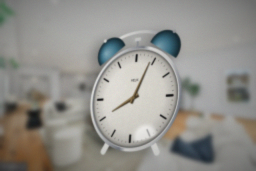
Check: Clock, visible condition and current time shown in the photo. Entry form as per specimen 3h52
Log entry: 8h04
